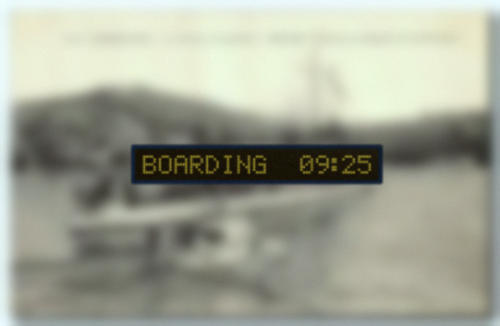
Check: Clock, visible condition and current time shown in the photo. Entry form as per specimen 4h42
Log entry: 9h25
